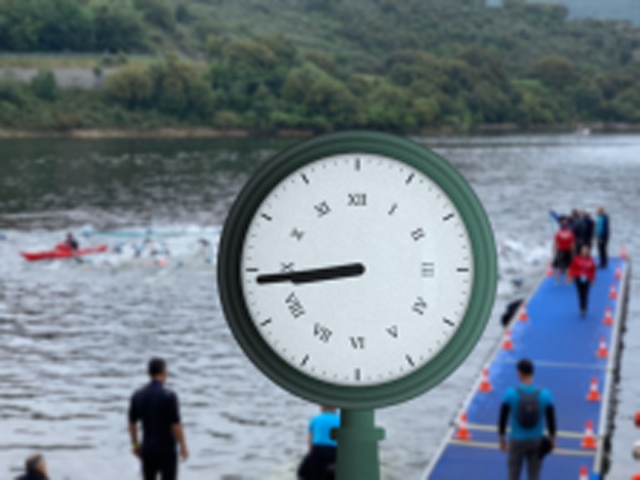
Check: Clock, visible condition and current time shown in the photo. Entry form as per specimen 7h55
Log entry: 8h44
